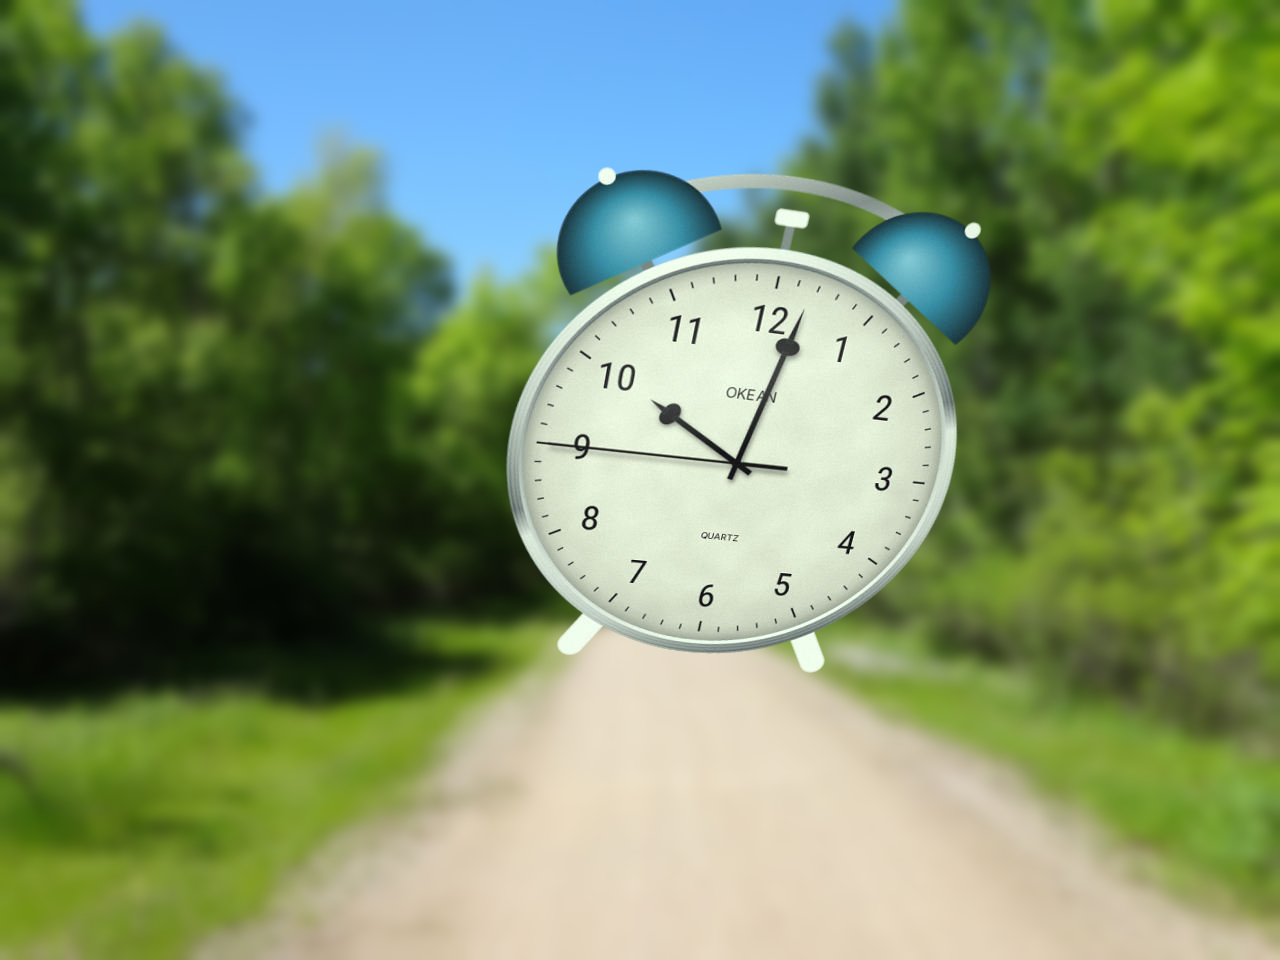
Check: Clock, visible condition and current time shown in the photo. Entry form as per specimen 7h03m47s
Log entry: 10h01m45s
